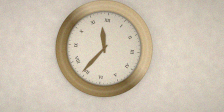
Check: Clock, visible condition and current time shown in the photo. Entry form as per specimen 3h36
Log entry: 11h36
